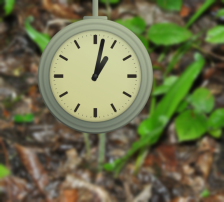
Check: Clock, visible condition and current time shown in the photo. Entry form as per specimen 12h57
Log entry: 1h02
